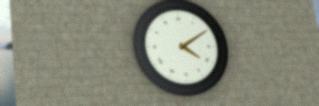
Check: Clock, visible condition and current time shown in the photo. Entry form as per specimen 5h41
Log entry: 4h10
